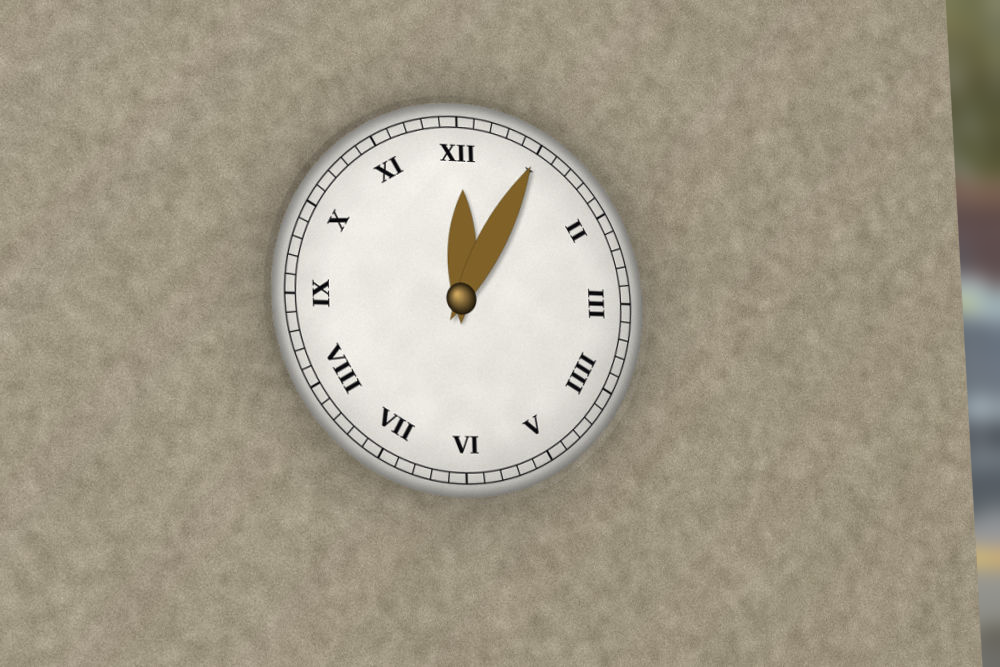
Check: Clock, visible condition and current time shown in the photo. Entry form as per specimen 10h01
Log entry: 12h05
